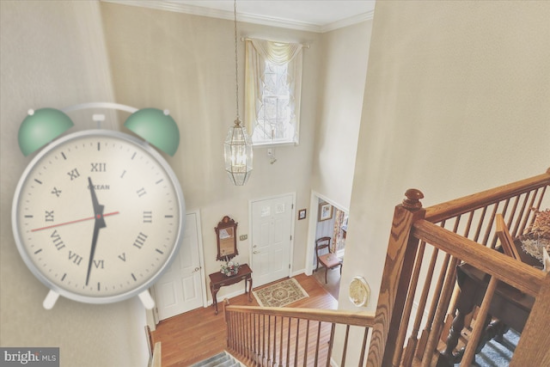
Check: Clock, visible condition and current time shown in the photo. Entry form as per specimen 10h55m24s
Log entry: 11h31m43s
